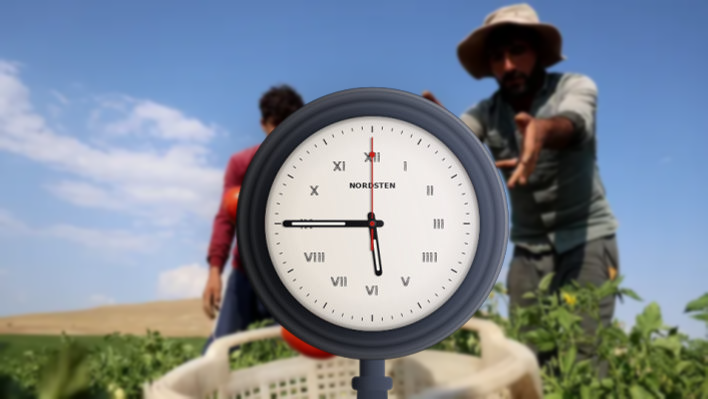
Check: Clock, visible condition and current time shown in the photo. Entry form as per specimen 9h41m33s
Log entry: 5h45m00s
